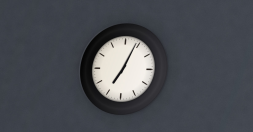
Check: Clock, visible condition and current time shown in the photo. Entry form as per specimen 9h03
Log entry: 7h04
